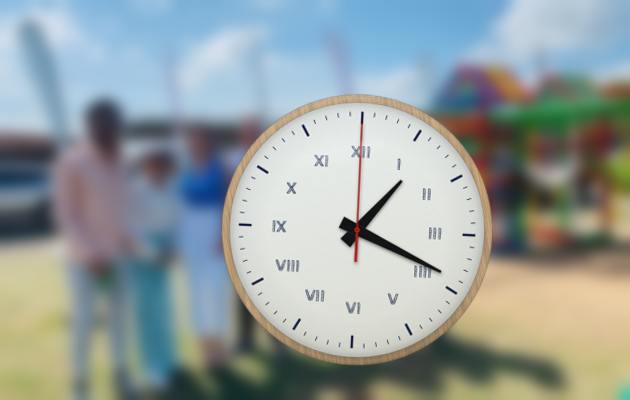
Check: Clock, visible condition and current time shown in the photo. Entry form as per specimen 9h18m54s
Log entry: 1h19m00s
